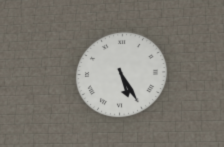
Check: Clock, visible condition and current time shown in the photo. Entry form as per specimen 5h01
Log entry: 5h25
